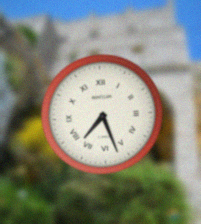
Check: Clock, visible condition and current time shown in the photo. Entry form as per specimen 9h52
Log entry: 7h27
